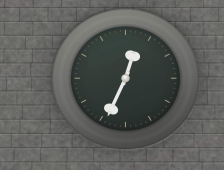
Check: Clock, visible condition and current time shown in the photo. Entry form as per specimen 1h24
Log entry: 12h34
